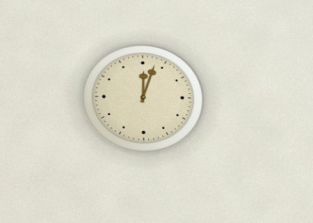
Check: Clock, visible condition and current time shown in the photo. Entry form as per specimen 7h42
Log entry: 12h03
